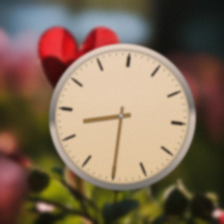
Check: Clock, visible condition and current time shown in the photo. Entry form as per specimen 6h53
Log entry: 8h30
